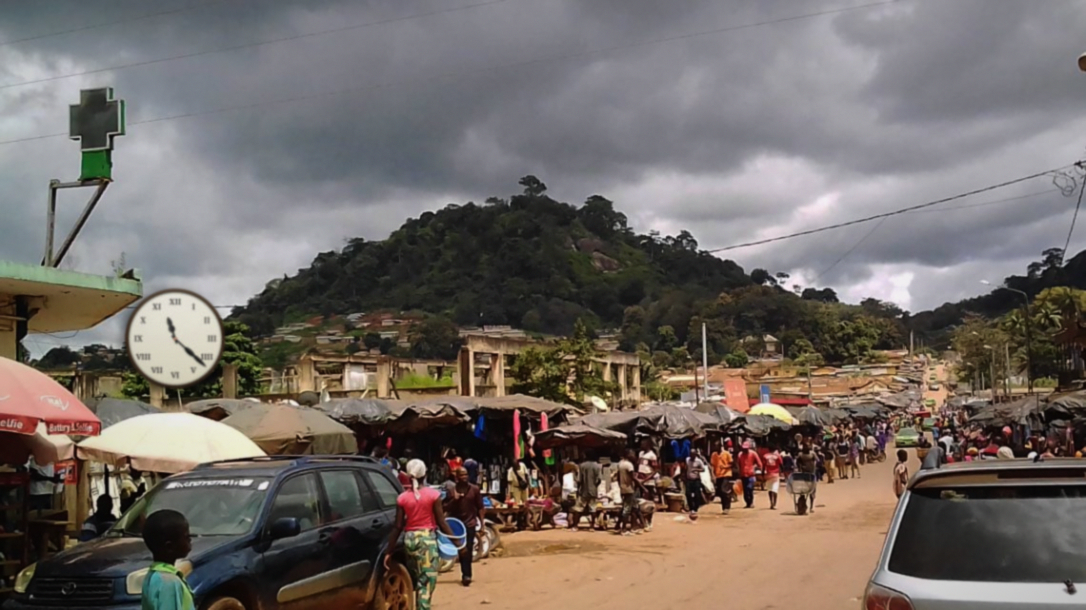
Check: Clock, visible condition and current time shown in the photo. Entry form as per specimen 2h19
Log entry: 11h22
